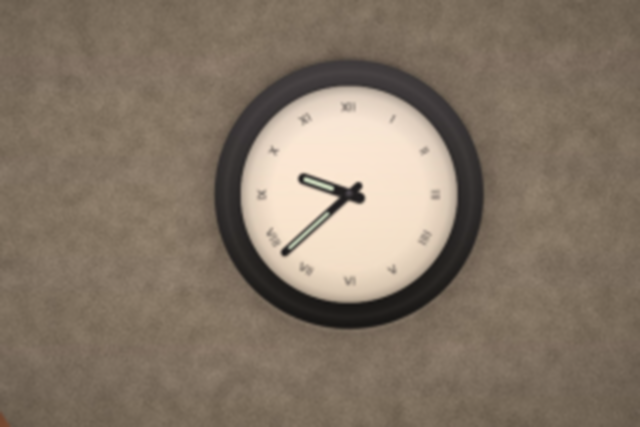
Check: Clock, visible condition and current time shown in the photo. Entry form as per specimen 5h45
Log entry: 9h38
